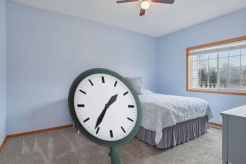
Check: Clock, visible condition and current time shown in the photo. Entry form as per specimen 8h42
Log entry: 1h36
